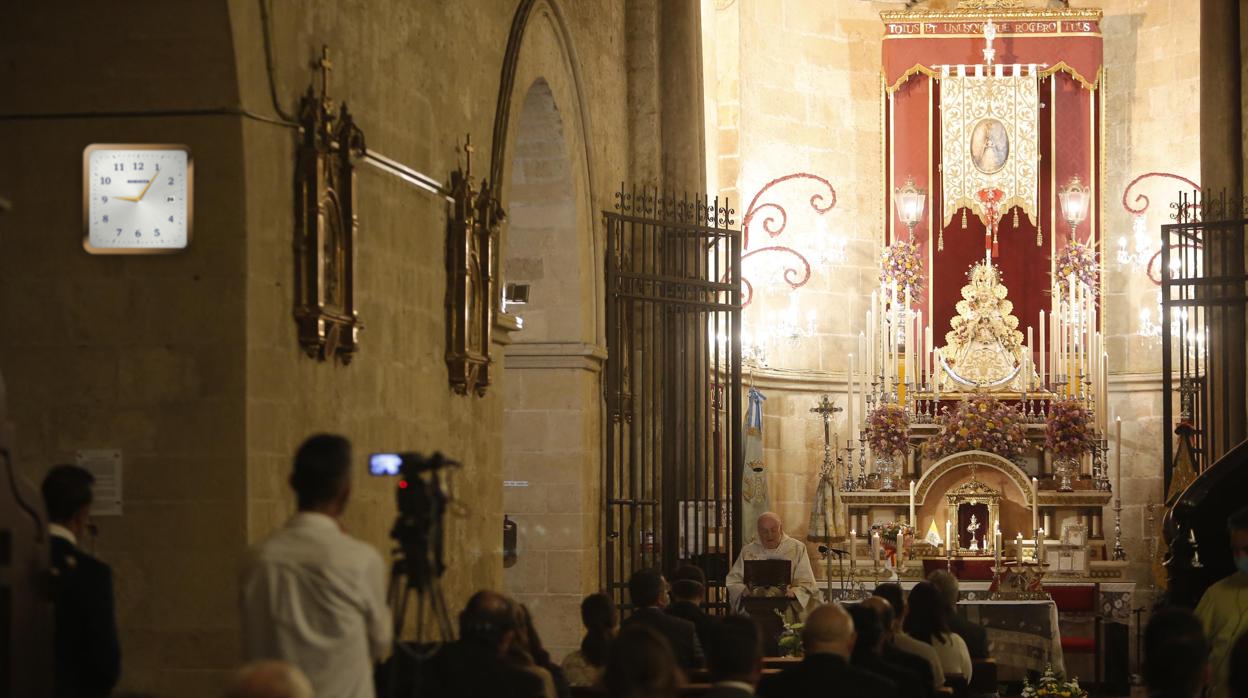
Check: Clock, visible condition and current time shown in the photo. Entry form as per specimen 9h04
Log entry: 9h06
